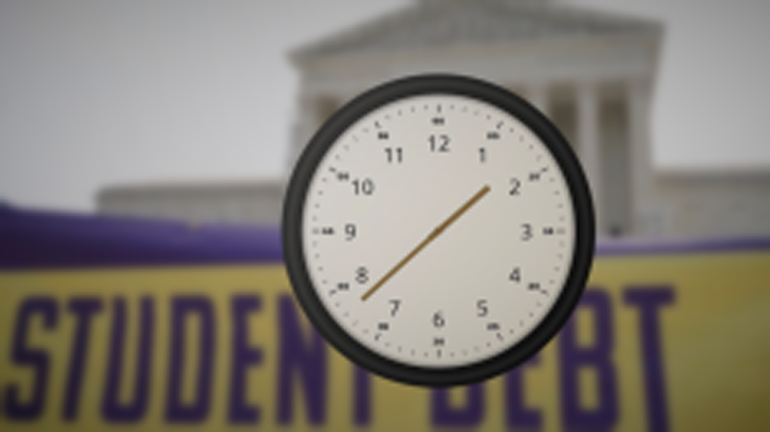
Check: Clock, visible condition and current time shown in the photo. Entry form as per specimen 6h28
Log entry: 1h38
